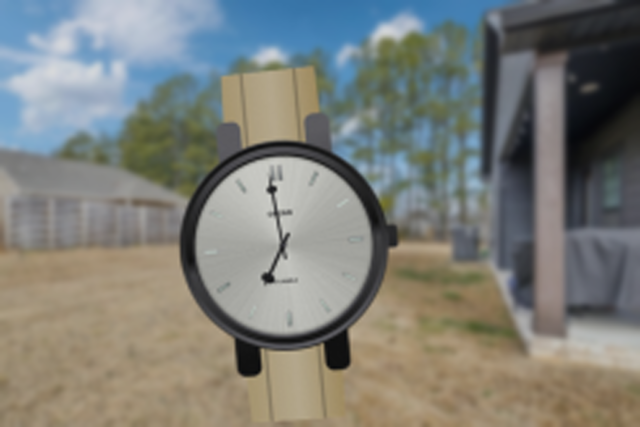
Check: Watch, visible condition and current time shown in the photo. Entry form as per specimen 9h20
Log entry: 6h59
